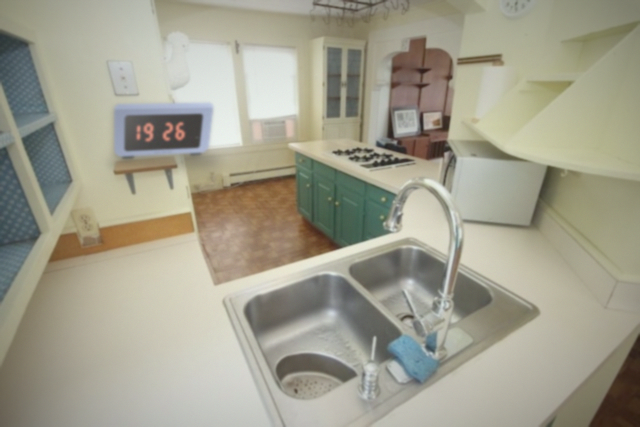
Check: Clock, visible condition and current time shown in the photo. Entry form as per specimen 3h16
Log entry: 19h26
